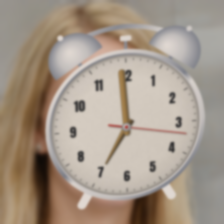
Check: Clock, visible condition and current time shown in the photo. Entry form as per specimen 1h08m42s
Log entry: 6h59m17s
